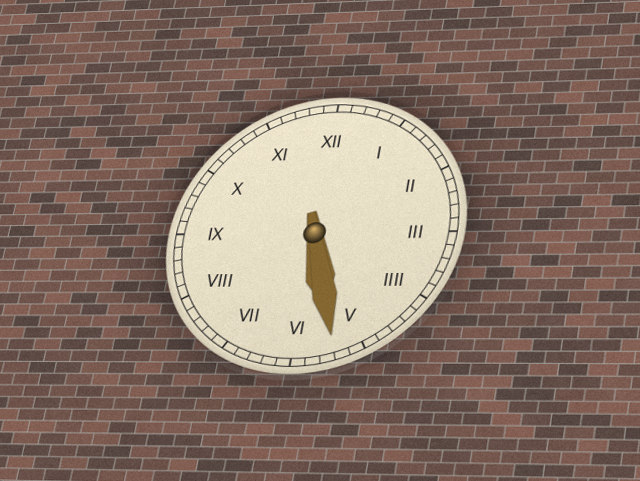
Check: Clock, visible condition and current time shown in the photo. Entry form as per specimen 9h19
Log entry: 5h27
